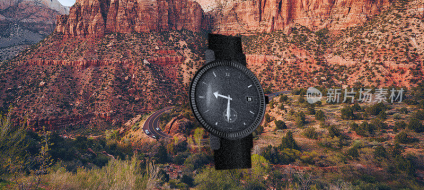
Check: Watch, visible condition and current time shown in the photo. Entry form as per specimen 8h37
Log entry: 9h31
